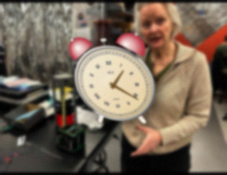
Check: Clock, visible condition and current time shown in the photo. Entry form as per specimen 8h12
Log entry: 1h21
